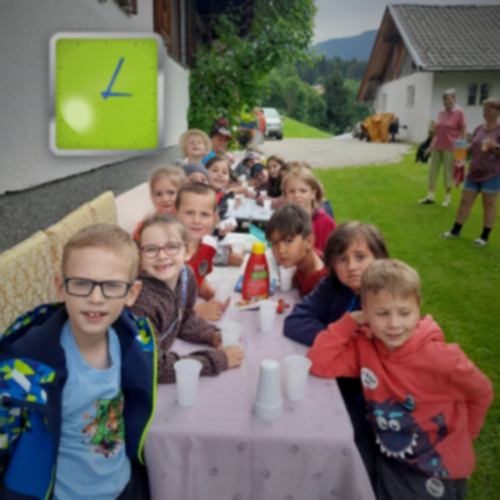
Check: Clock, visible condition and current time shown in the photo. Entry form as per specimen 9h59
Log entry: 3h04
